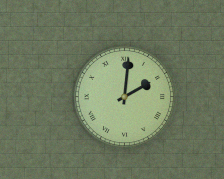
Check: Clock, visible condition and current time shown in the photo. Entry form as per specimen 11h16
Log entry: 2h01
